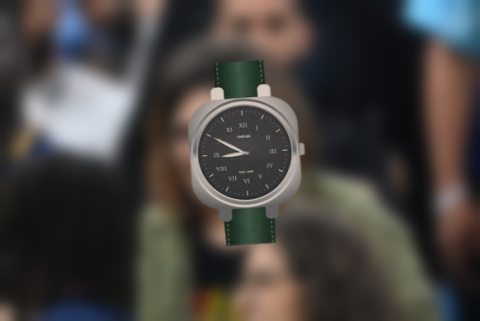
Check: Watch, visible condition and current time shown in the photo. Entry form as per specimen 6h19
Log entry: 8h50
